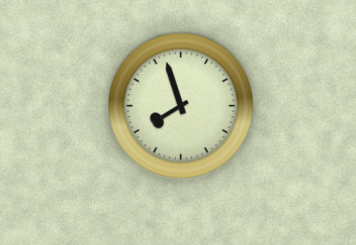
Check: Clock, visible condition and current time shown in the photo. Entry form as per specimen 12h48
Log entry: 7h57
